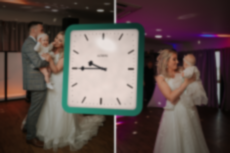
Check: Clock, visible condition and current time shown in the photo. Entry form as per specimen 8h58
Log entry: 9h45
